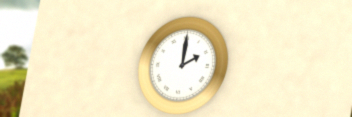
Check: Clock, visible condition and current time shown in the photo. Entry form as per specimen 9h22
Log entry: 2h00
